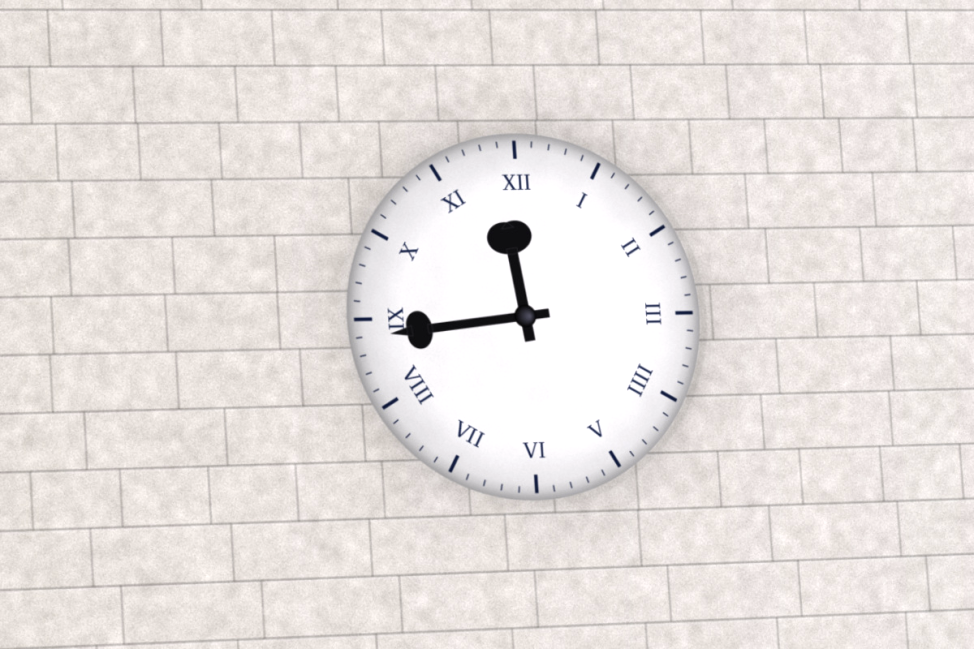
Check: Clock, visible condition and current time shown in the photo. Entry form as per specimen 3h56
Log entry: 11h44
